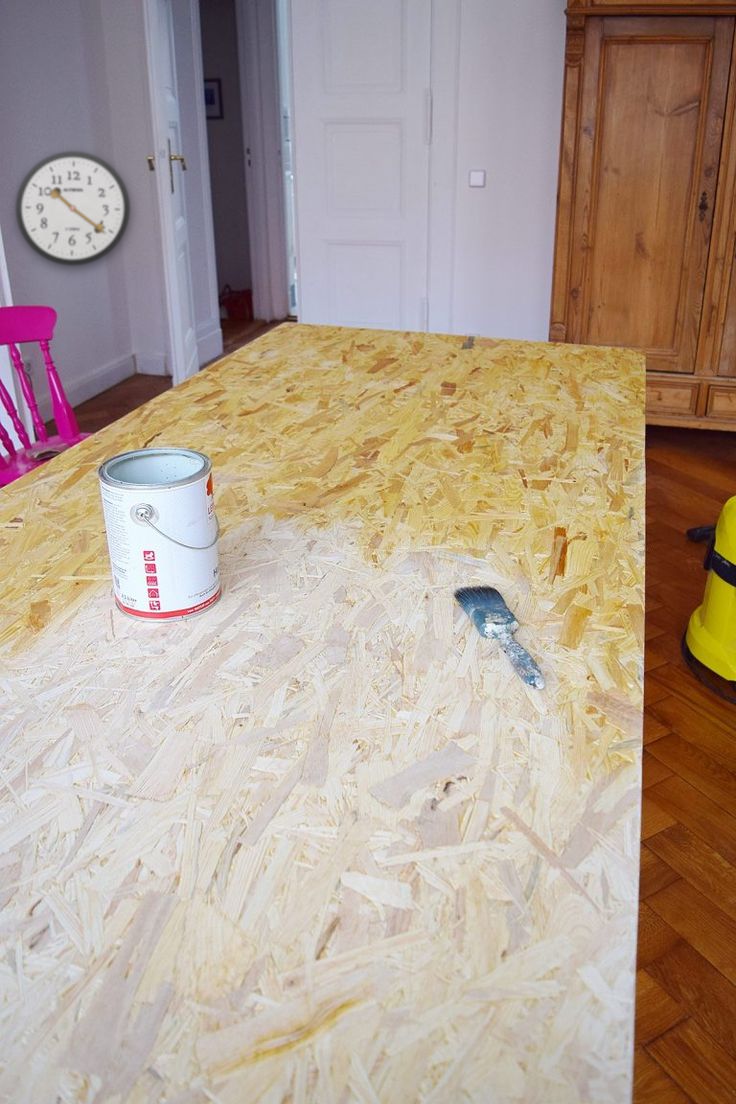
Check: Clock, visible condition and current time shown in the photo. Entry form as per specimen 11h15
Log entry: 10h21
